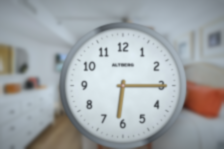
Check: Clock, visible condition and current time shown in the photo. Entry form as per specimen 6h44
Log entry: 6h15
